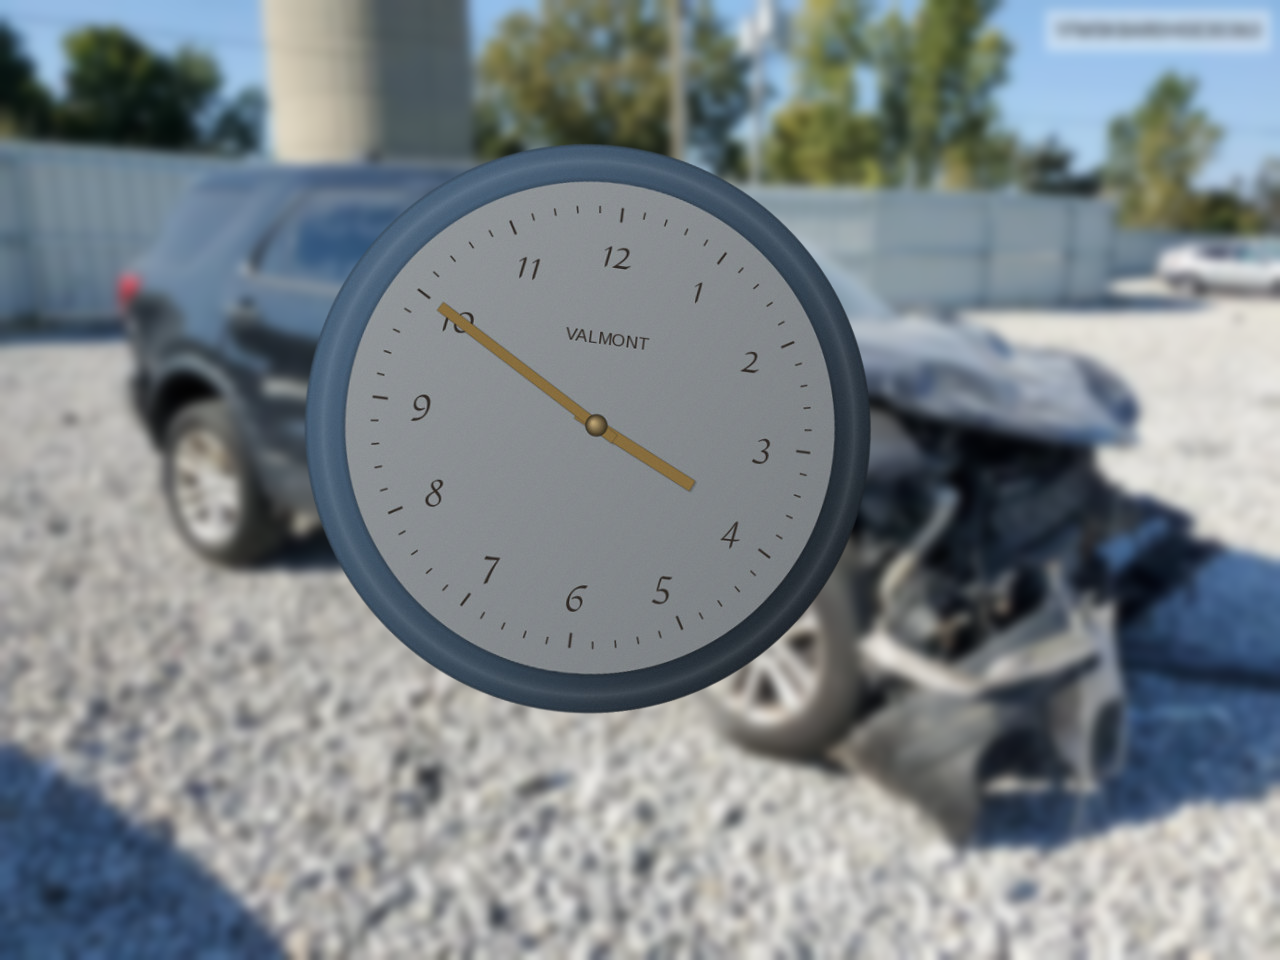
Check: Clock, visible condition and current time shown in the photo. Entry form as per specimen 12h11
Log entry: 3h50
